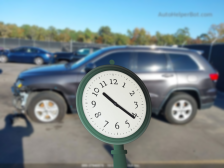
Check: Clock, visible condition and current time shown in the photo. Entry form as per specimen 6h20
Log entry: 10h21
